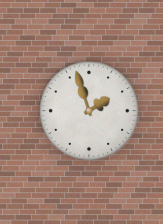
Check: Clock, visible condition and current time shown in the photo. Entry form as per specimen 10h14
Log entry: 1h57
